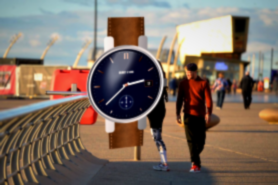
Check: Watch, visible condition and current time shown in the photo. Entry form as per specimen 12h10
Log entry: 2h38
